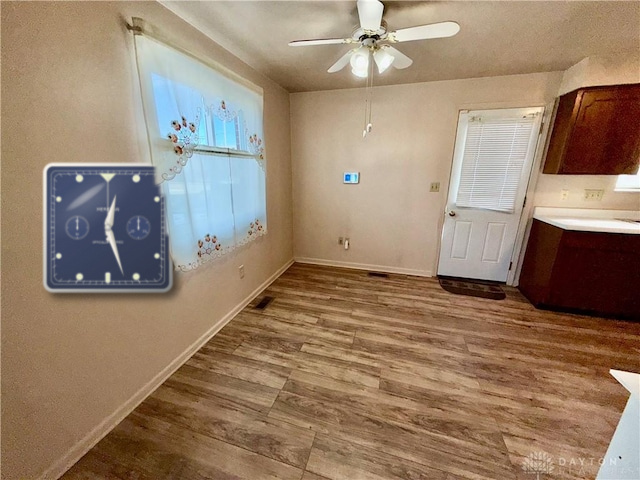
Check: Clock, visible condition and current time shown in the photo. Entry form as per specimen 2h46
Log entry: 12h27
